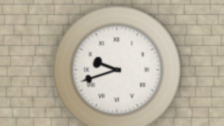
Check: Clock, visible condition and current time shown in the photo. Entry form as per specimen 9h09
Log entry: 9h42
